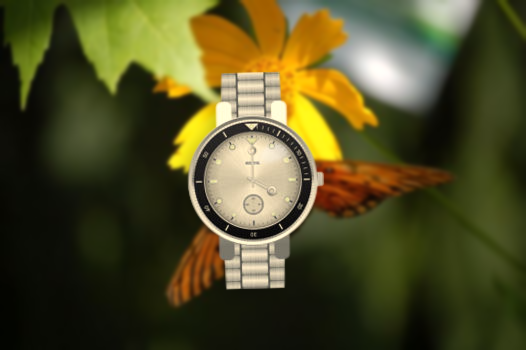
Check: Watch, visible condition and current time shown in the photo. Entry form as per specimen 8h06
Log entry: 4h00
